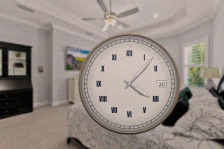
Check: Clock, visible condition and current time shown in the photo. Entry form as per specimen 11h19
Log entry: 4h07
